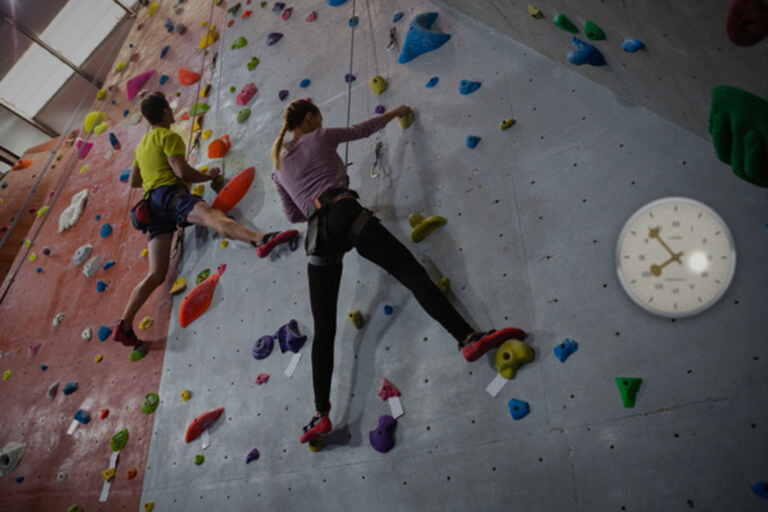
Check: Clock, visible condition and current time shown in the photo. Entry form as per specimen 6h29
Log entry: 7h53
